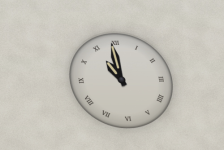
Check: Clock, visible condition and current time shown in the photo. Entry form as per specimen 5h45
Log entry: 10h59
